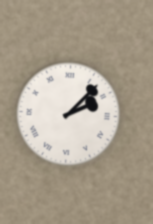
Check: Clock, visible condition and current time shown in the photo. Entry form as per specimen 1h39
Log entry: 2h07
